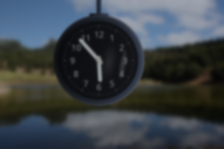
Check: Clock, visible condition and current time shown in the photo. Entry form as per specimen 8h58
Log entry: 5h53
